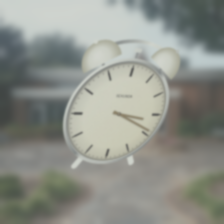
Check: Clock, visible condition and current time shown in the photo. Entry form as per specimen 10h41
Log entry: 3h19
